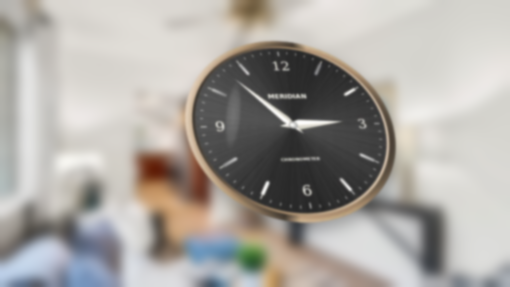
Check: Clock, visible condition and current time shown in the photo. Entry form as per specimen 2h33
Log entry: 2h53
